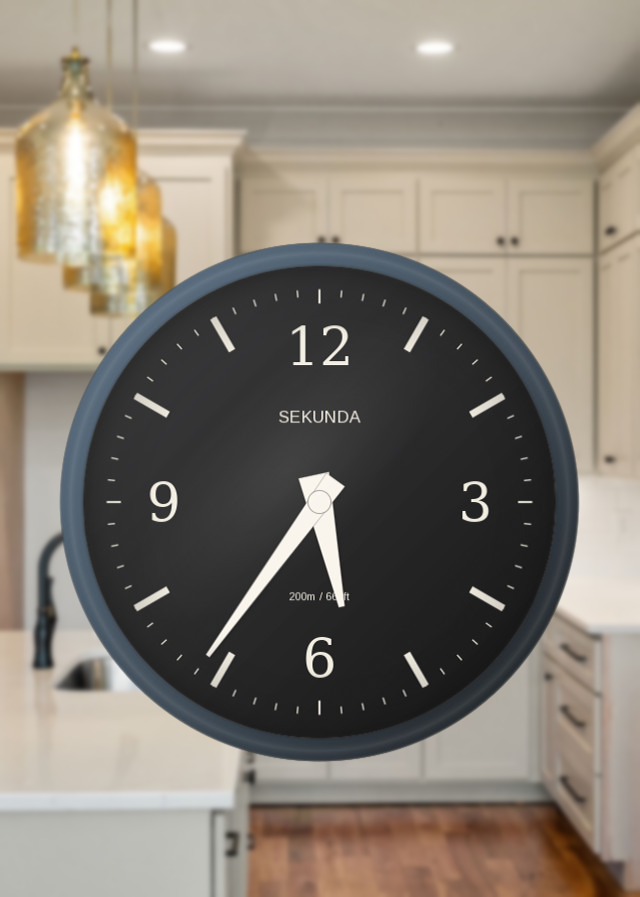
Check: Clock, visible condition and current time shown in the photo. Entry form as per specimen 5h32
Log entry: 5h36
